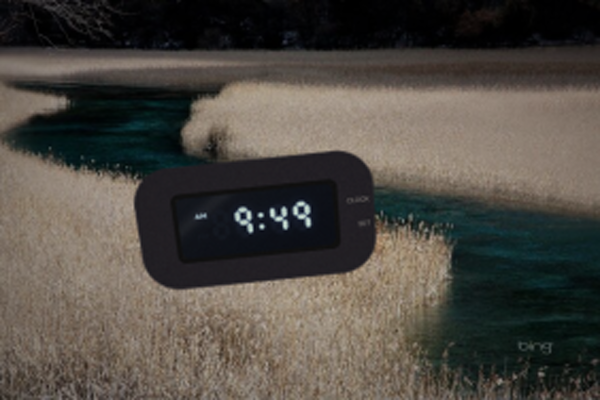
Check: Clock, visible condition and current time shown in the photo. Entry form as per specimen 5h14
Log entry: 9h49
